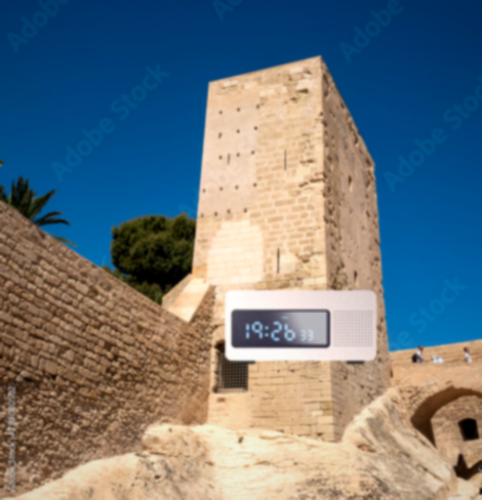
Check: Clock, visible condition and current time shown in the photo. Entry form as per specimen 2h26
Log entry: 19h26
